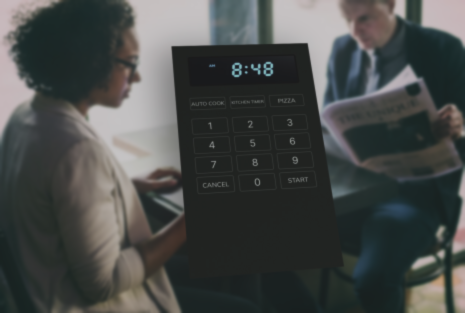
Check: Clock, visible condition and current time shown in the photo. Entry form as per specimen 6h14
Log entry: 8h48
